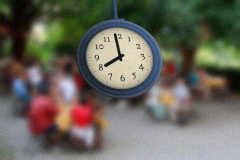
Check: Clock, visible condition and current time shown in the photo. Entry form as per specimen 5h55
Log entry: 7h59
